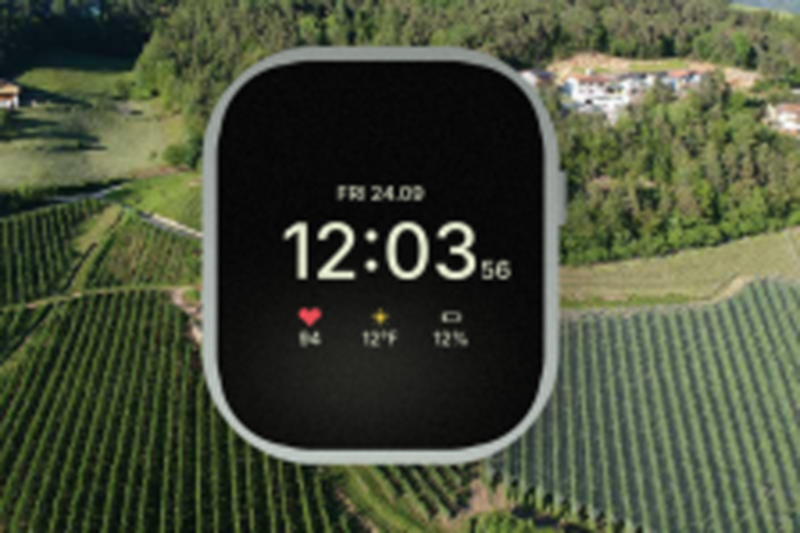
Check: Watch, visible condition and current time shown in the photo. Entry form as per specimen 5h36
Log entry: 12h03
